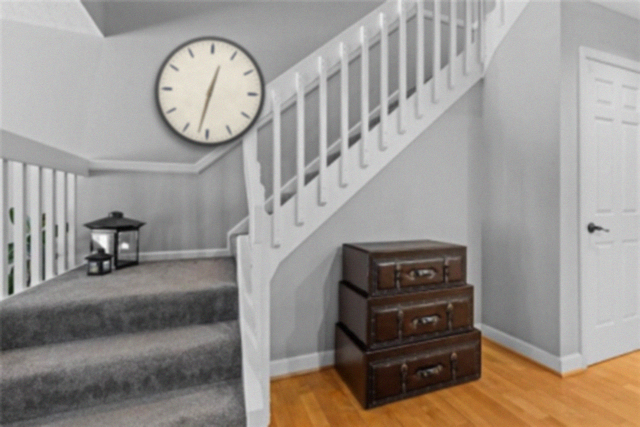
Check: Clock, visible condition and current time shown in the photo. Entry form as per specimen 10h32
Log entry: 12h32
